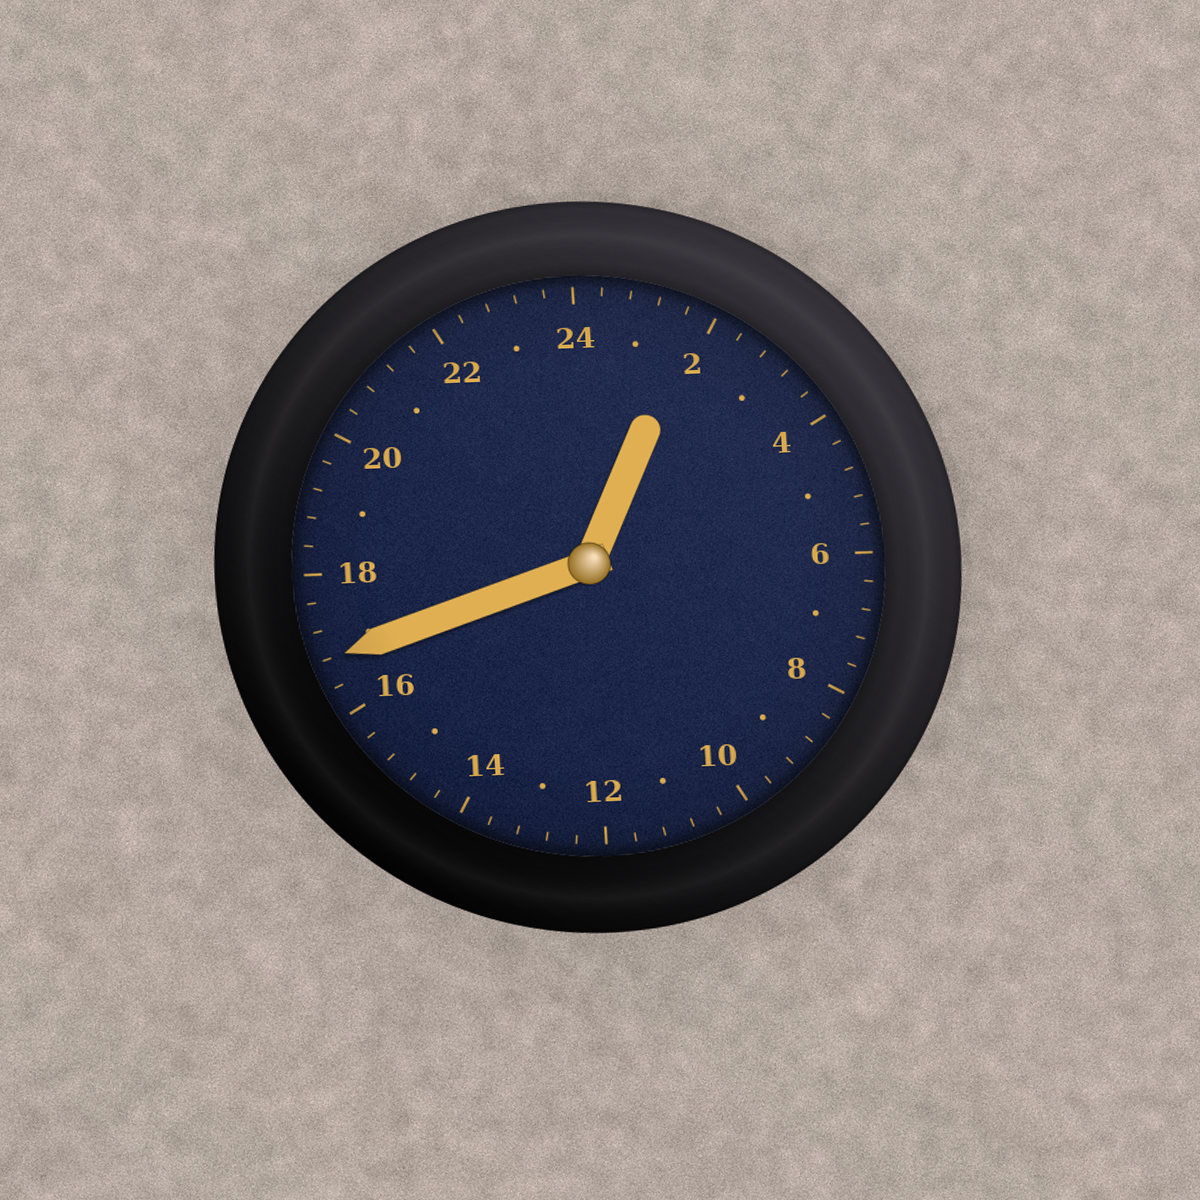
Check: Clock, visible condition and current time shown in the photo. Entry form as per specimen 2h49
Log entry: 1h42
